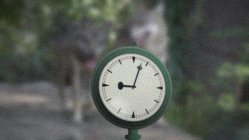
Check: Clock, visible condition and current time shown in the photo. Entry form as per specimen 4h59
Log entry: 9h03
